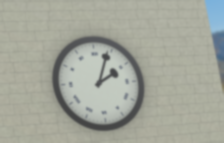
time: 2:04
